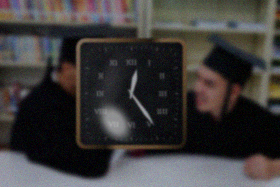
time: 12:24
